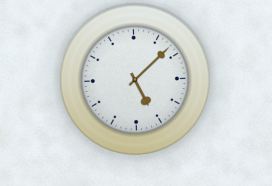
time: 5:08
